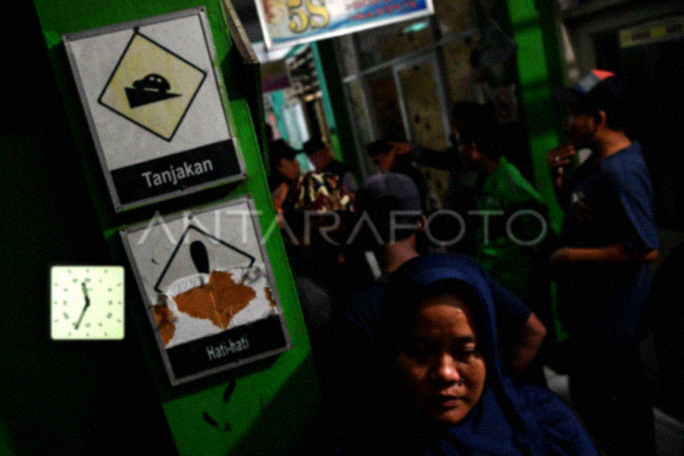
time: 11:34
